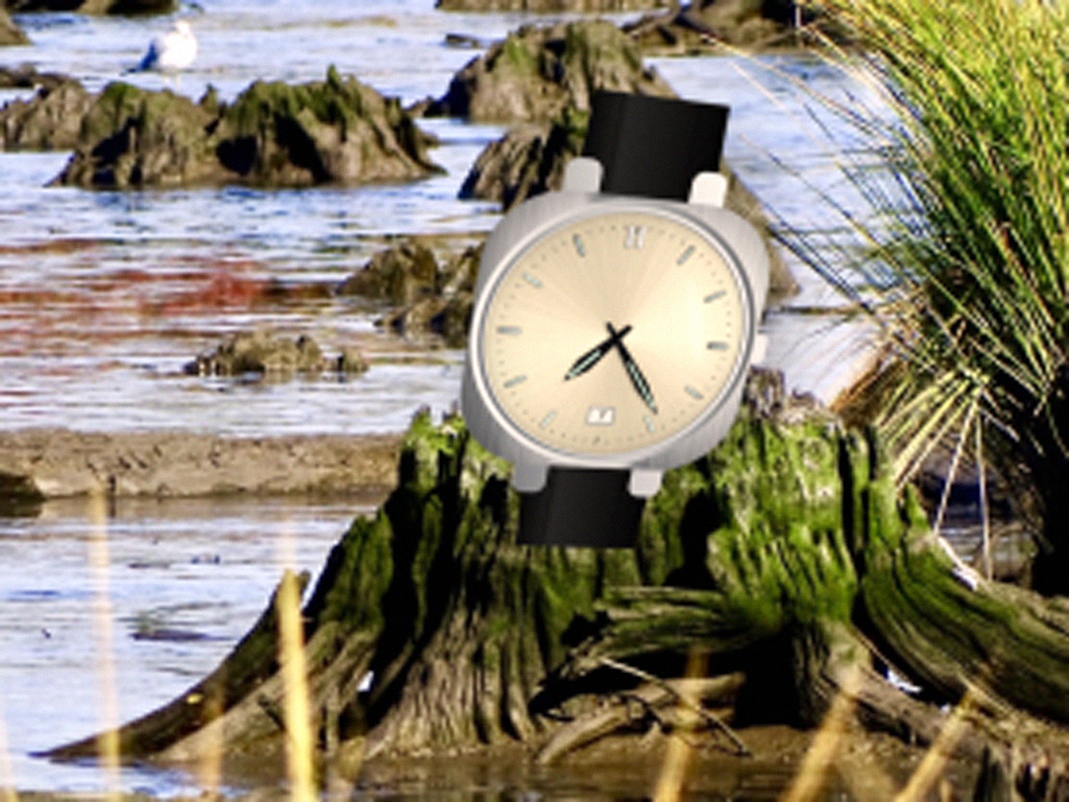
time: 7:24
